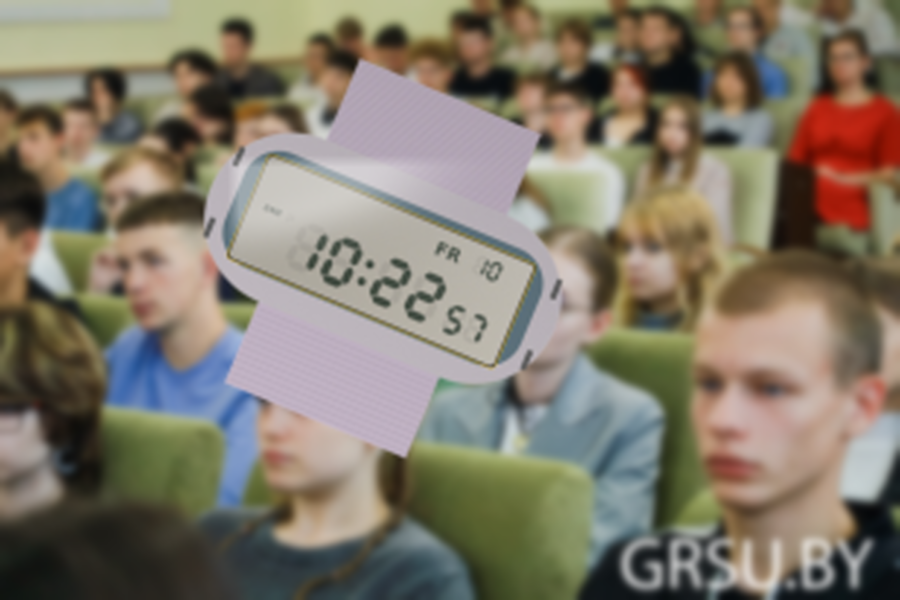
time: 10:22:57
